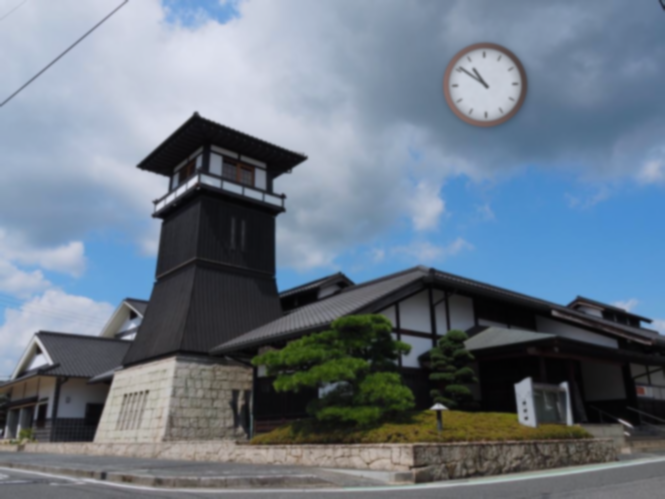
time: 10:51
